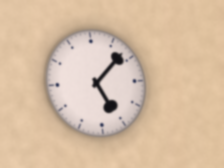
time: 5:08
